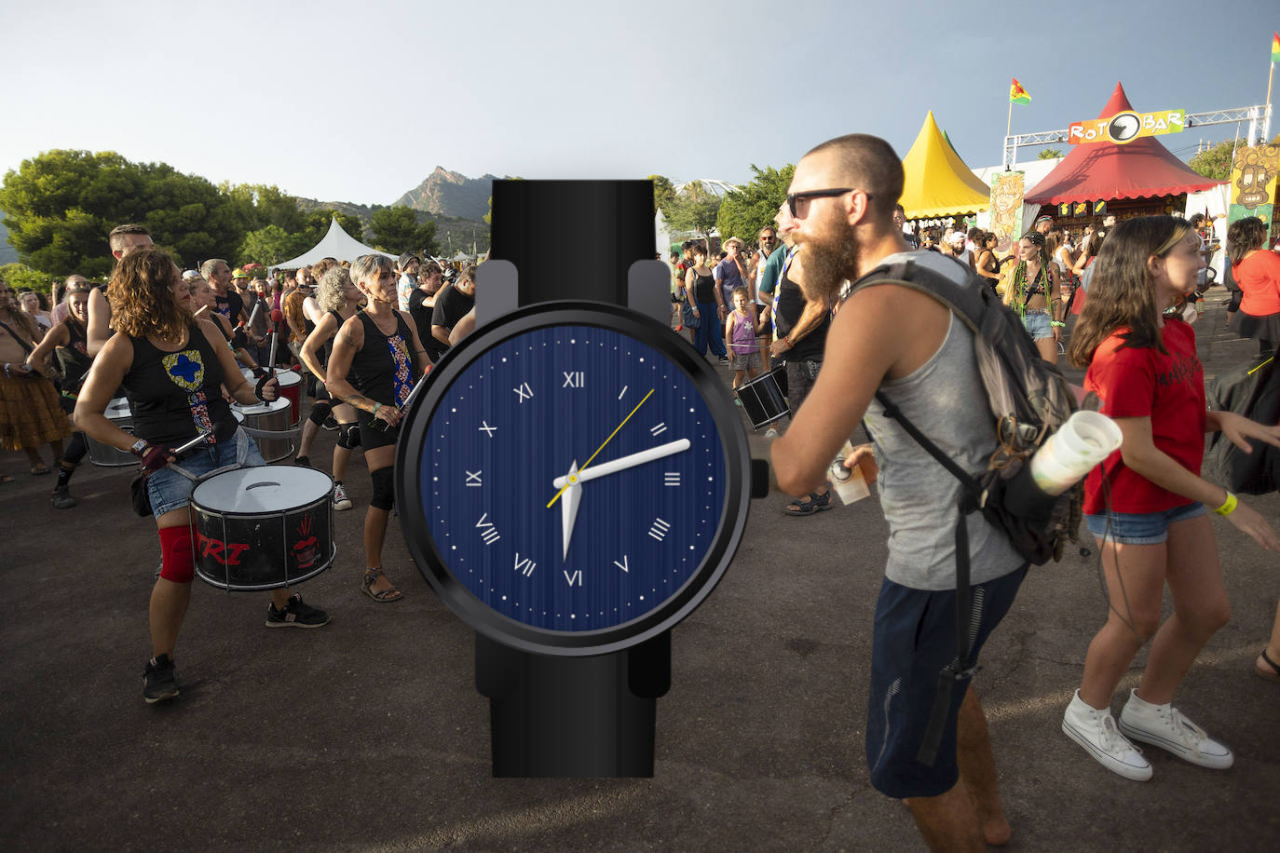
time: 6:12:07
